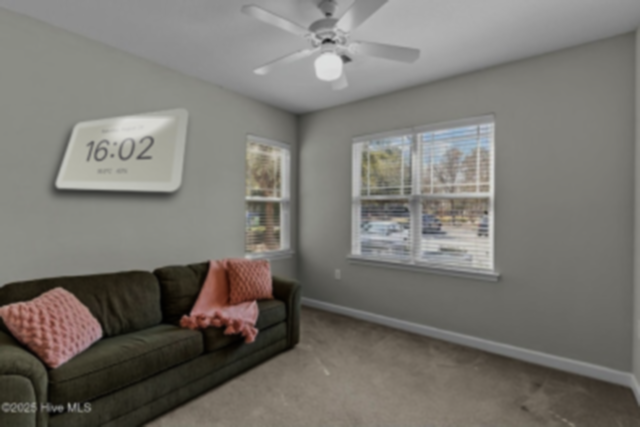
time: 16:02
